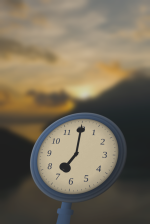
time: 7:00
